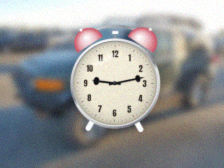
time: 9:13
